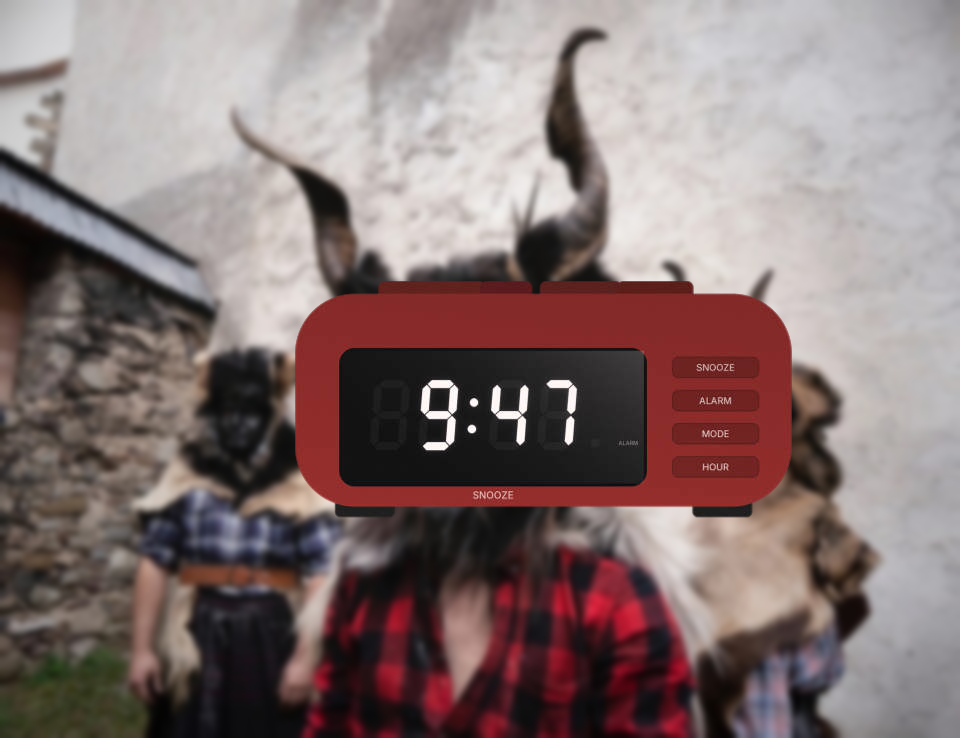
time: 9:47
